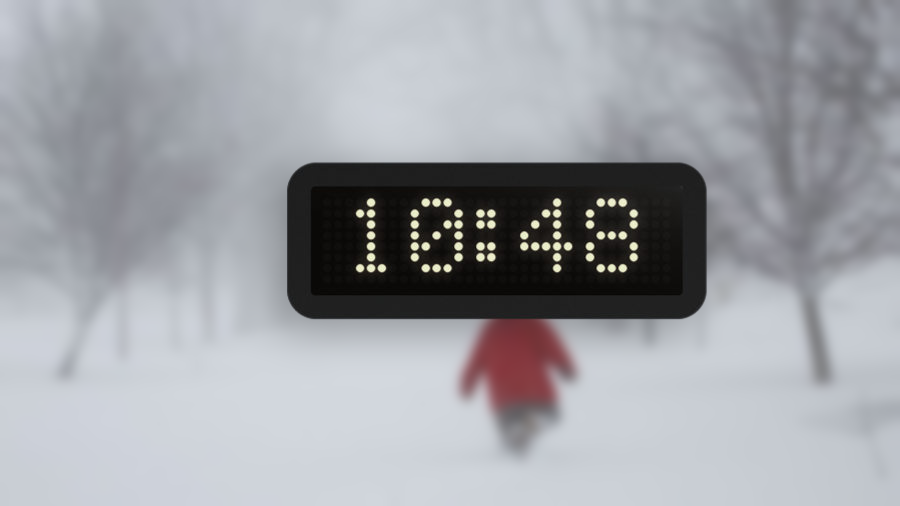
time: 10:48
